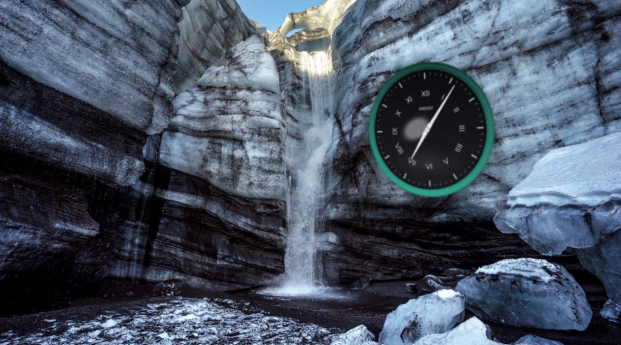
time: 7:06
